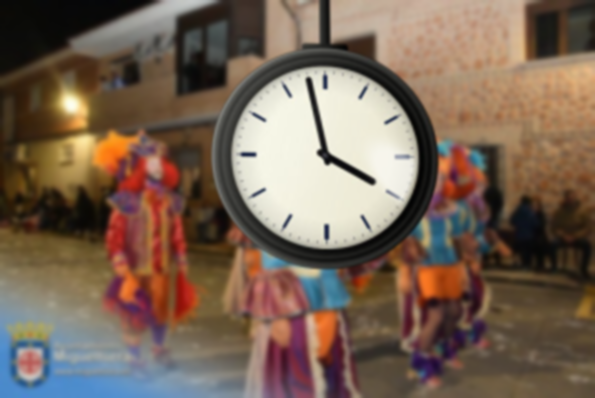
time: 3:58
